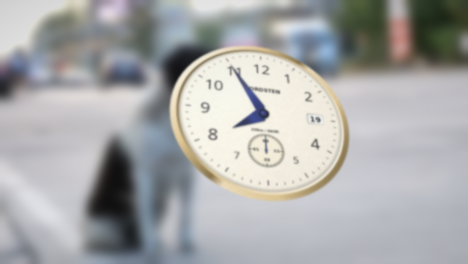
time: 7:55
